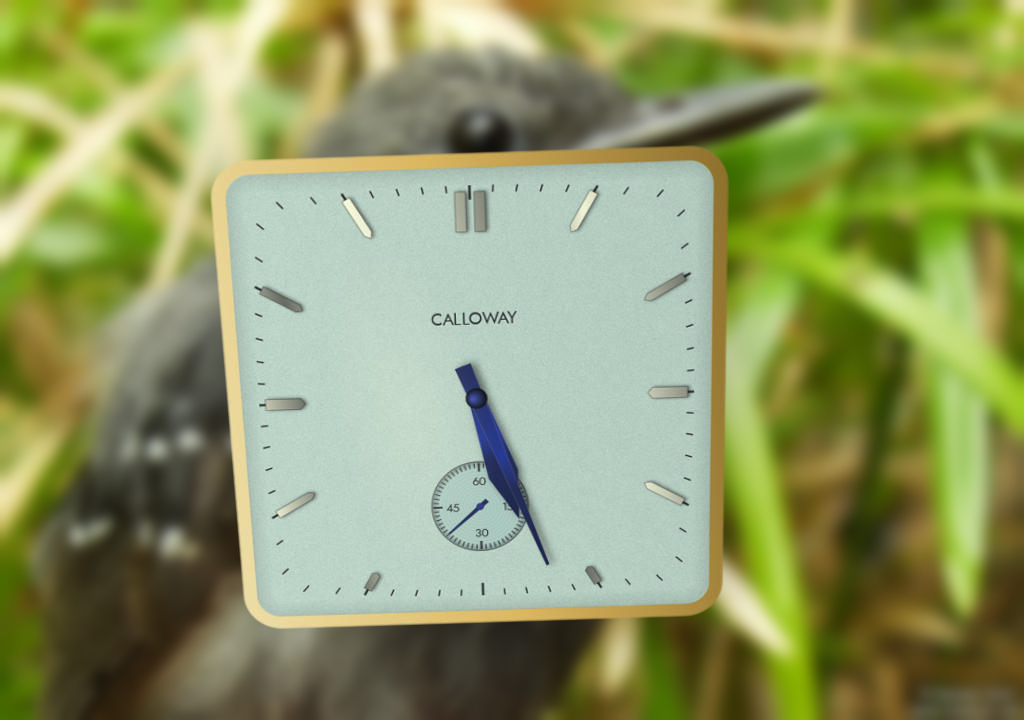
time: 5:26:38
